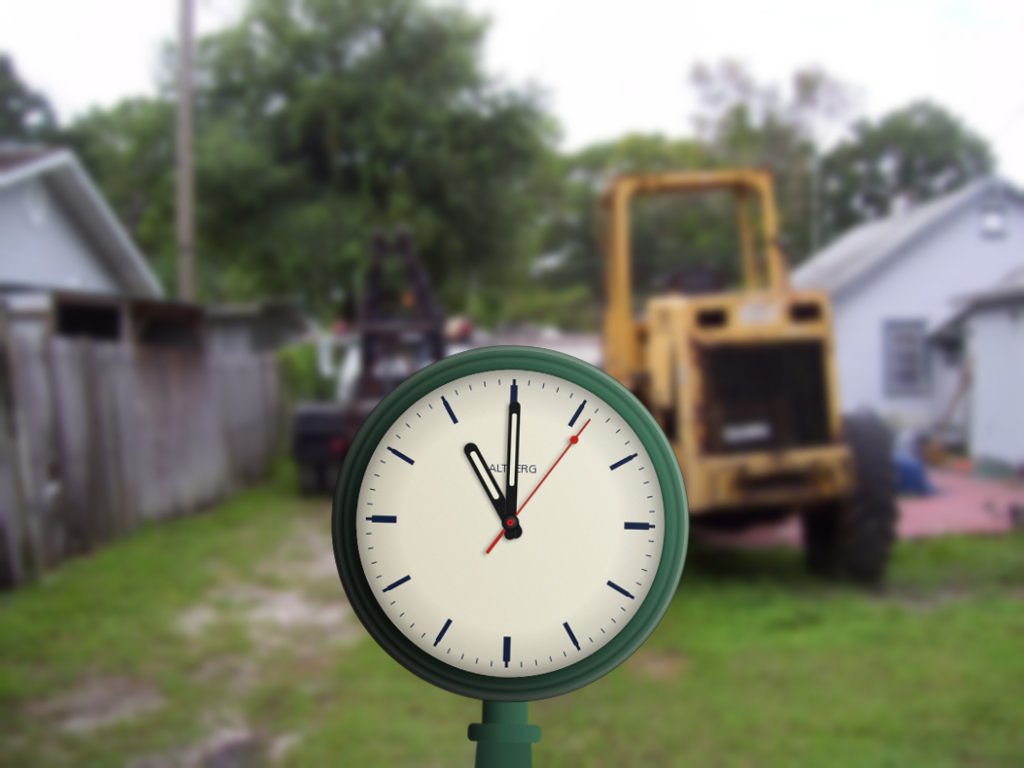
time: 11:00:06
